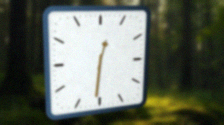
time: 12:31
